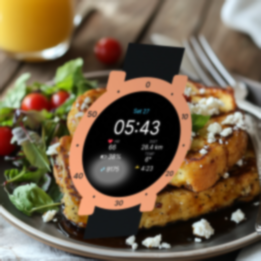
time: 5:43
